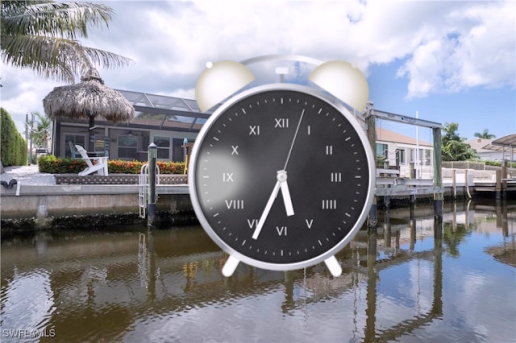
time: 5:34:03
